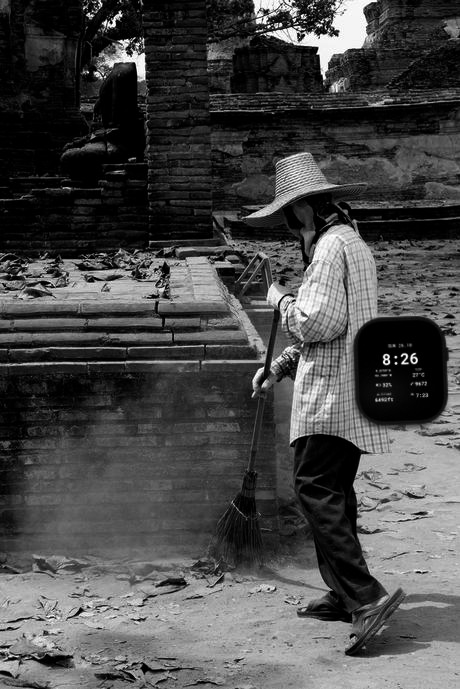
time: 8:26
